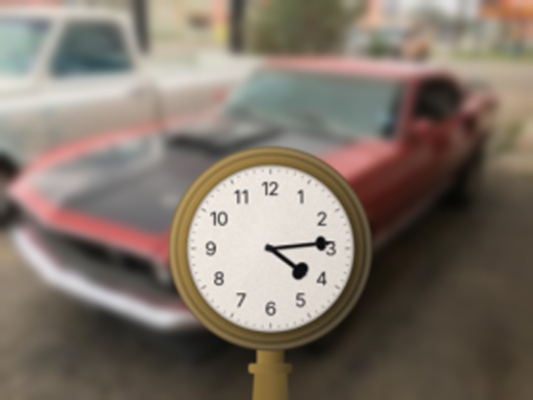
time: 4:14
